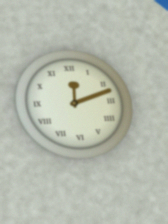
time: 12:12
